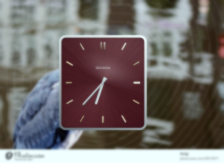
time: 6:37
